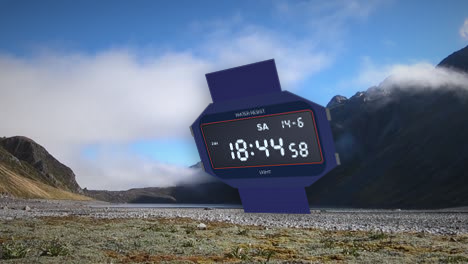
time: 18:44:58
